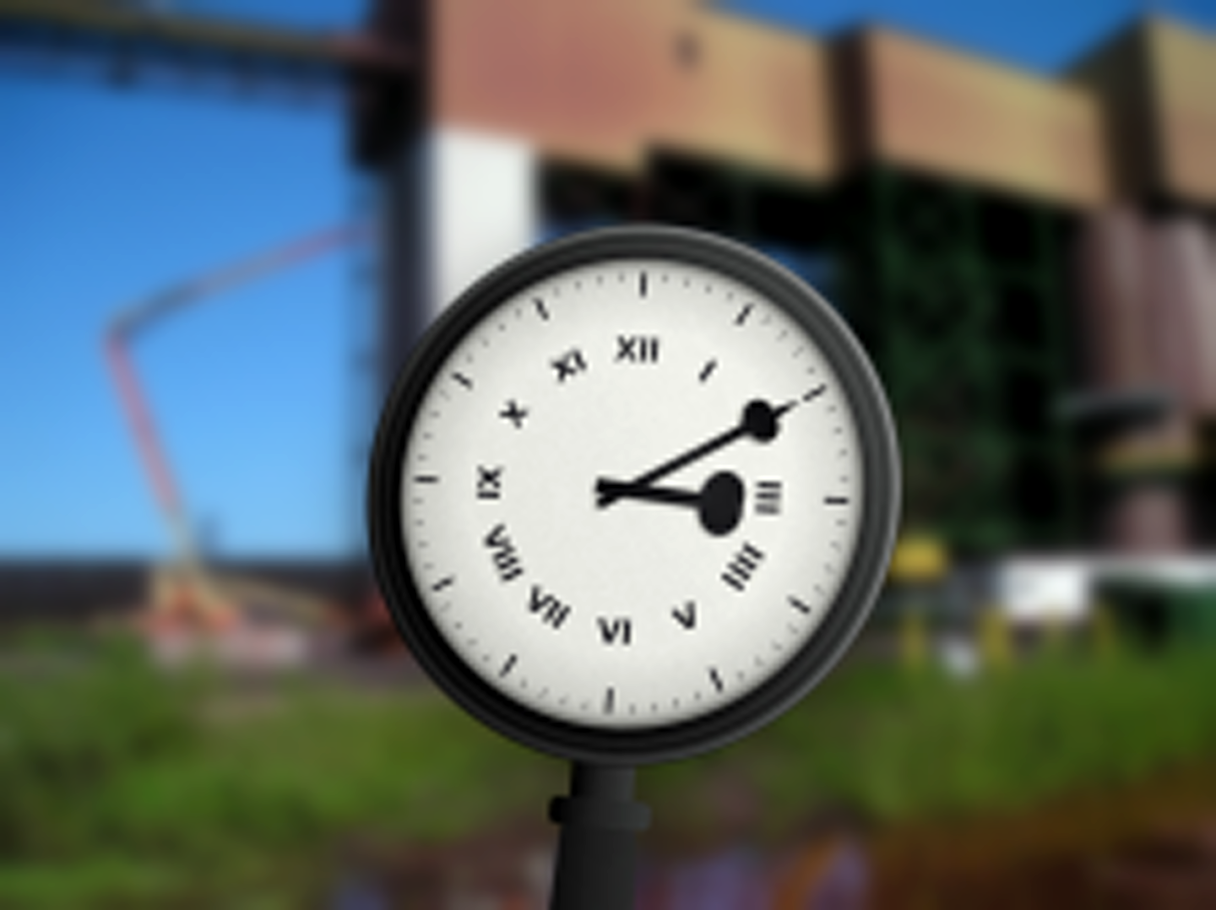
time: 3:10
